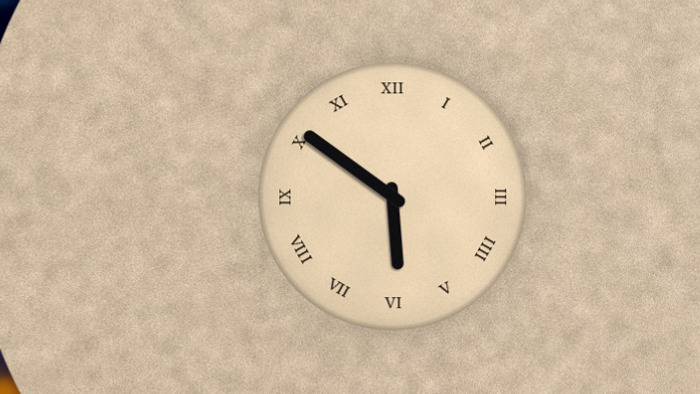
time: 5:51
